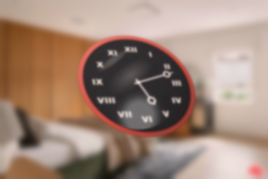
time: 5:12
